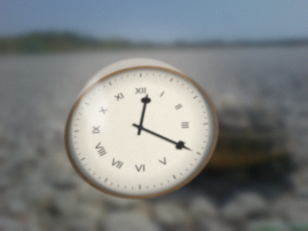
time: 12:20
